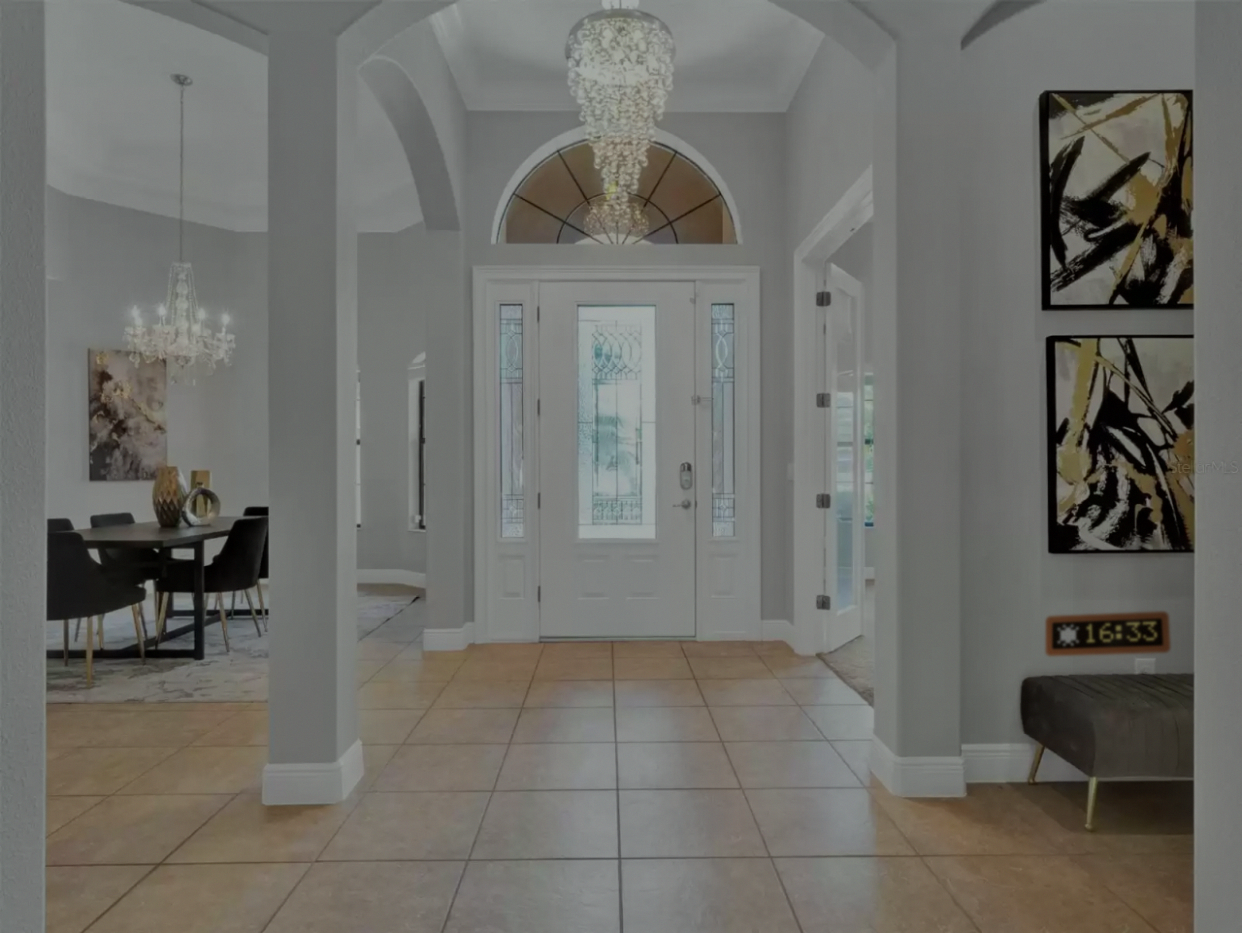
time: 16:33
